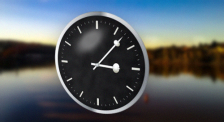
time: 3:07
